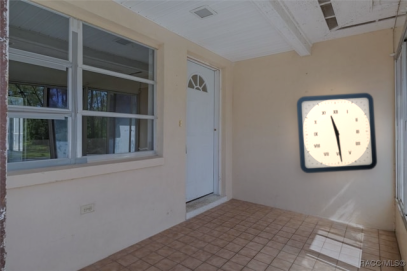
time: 11:29
